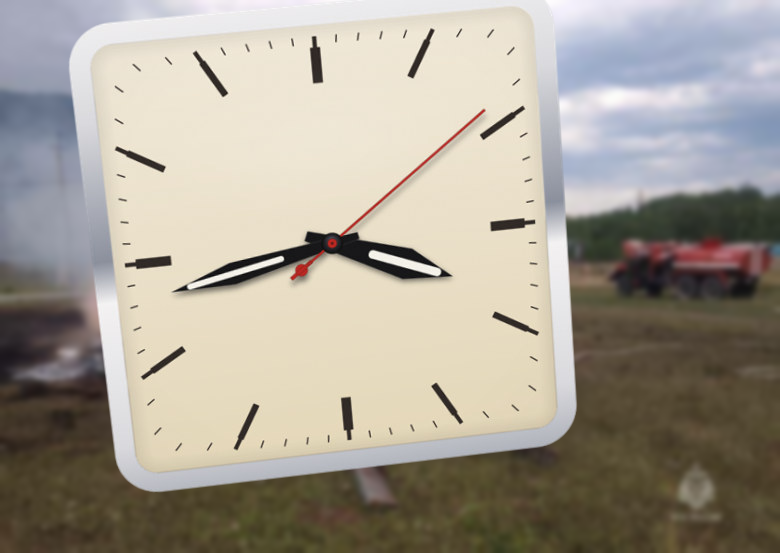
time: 3:43:09
